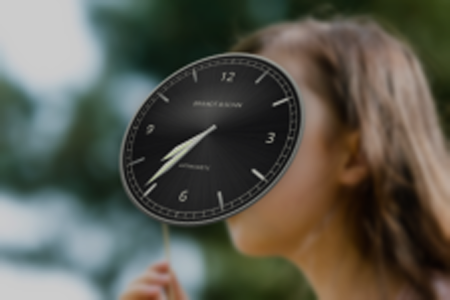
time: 7:36
